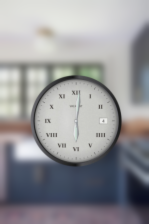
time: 6:01
